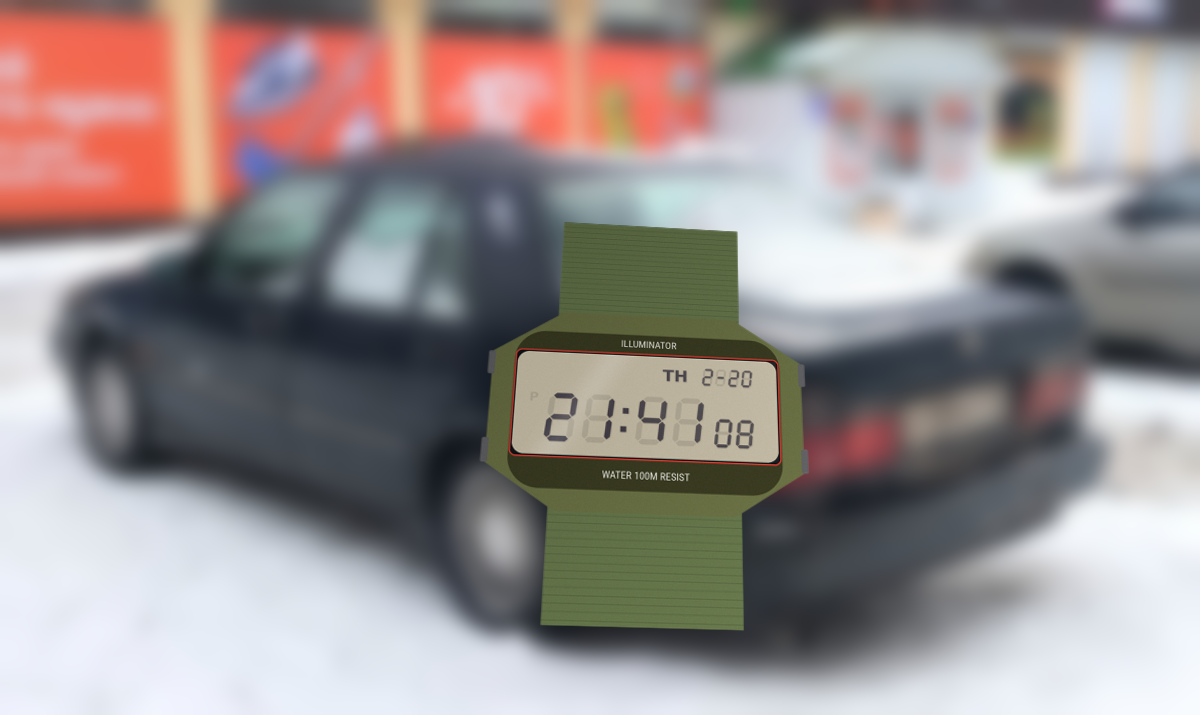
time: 21:41:08
